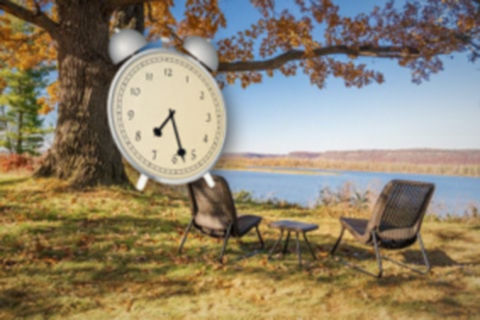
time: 7:28
